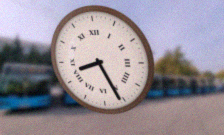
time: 8:26
